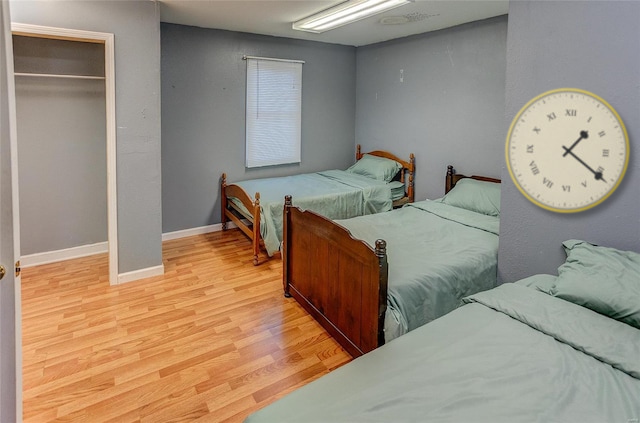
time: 1:21
